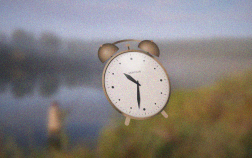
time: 10:32
